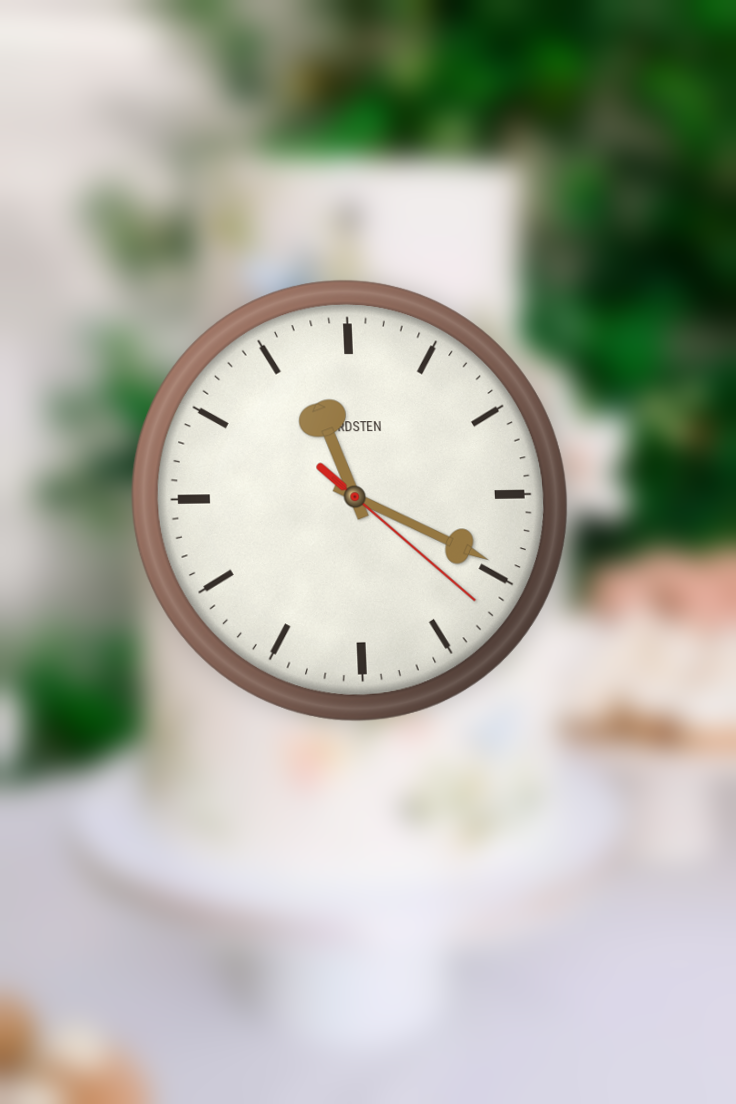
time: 11:19:22
